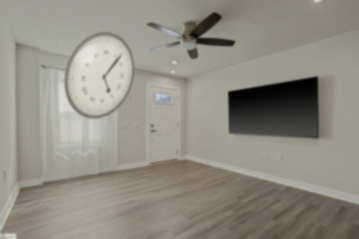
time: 5:07
